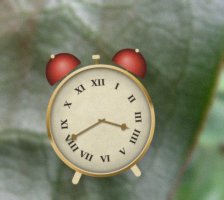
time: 3:41
